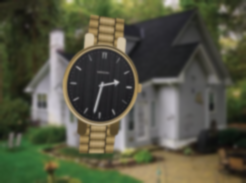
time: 2:32
